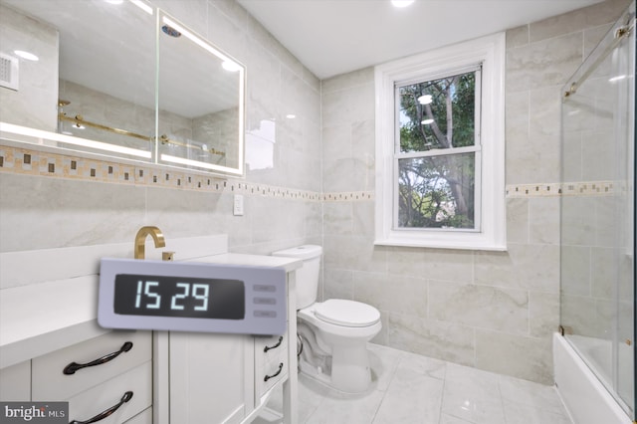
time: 15:29
